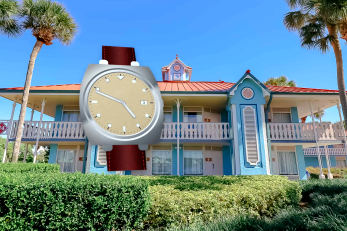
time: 4:49
